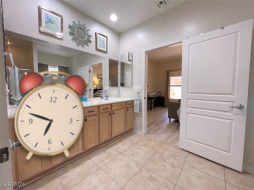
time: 6:48
